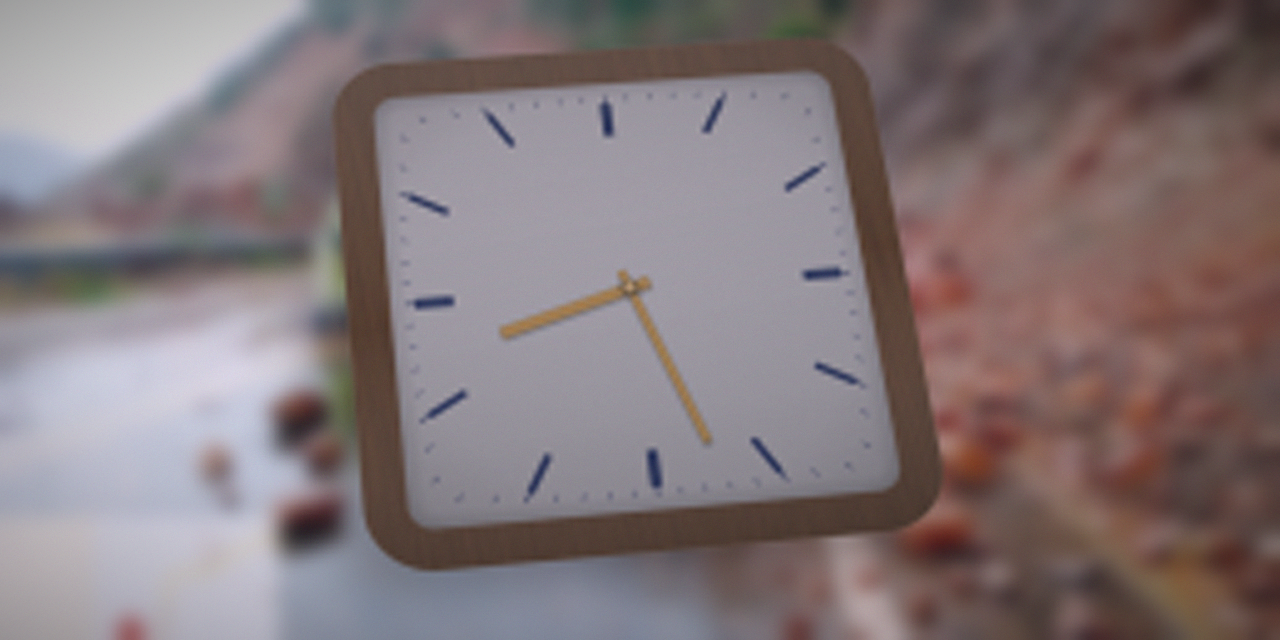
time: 8:27
